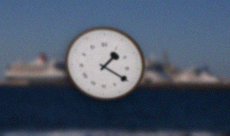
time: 1:20
